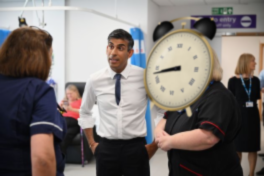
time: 8:43
